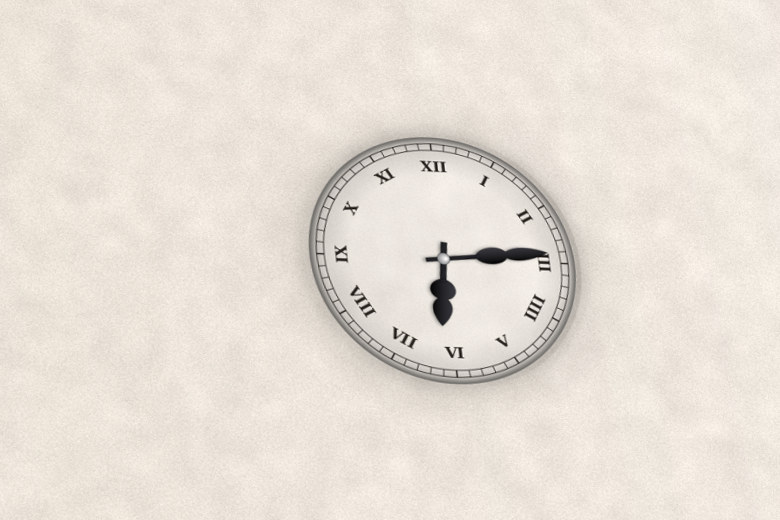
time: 6:14
